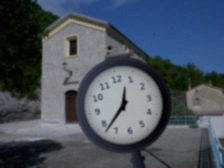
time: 12:38
